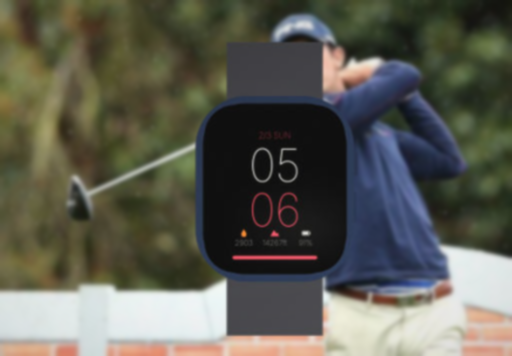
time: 5:06
